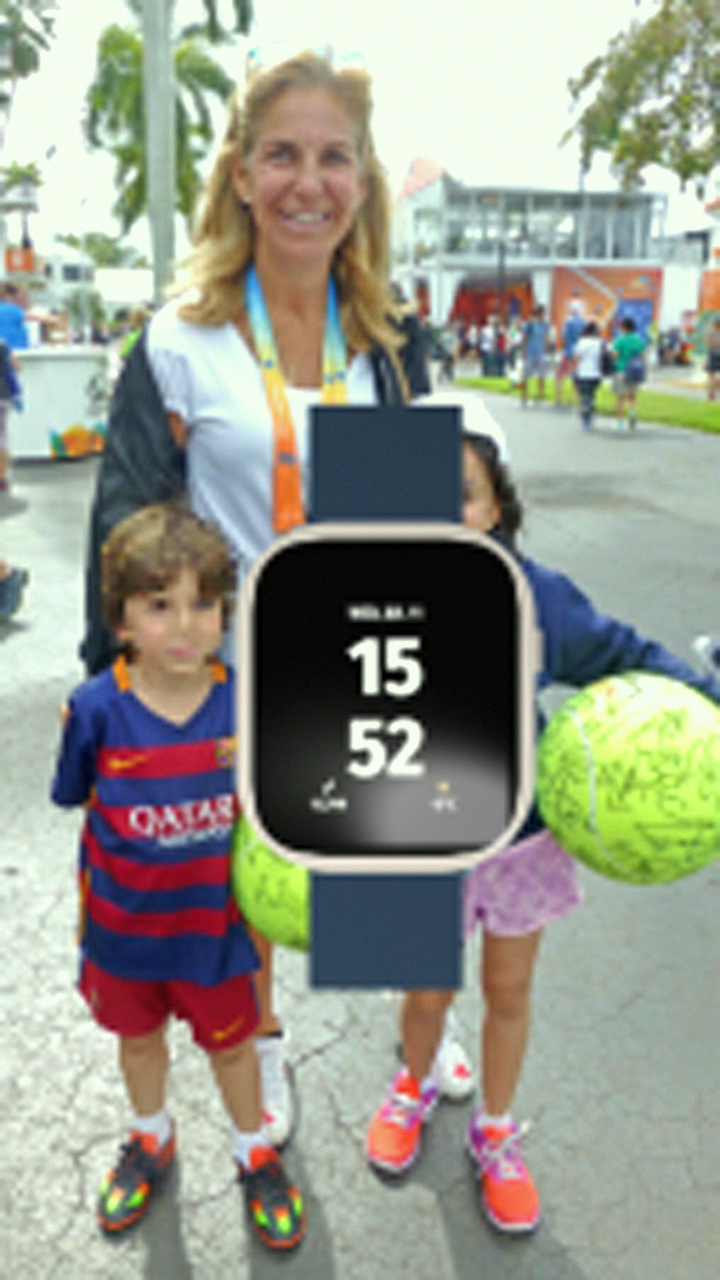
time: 15:52
